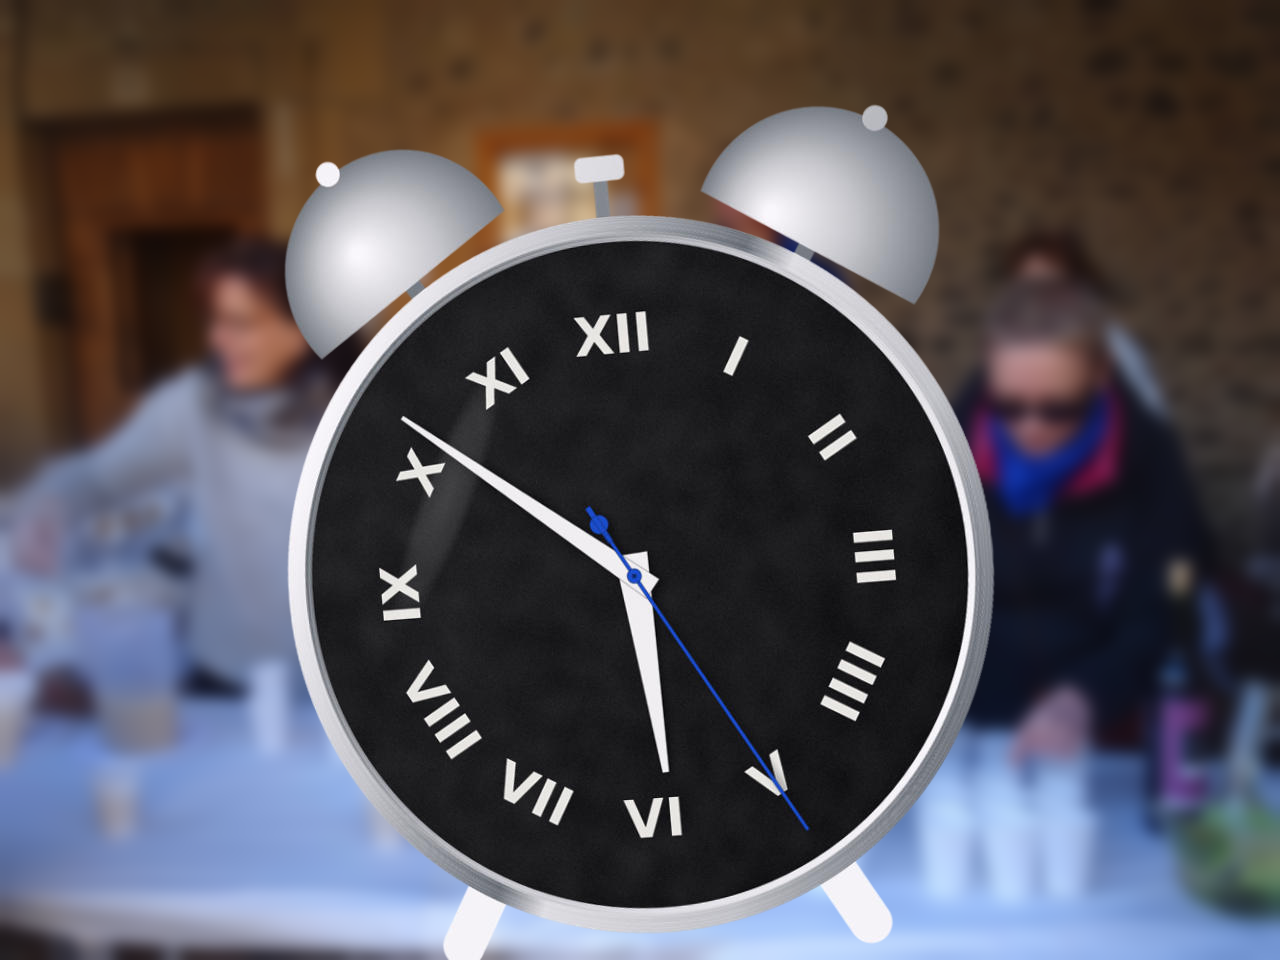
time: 5:51:25
